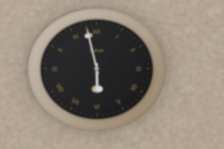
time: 5:58
